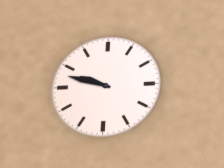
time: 9:48
